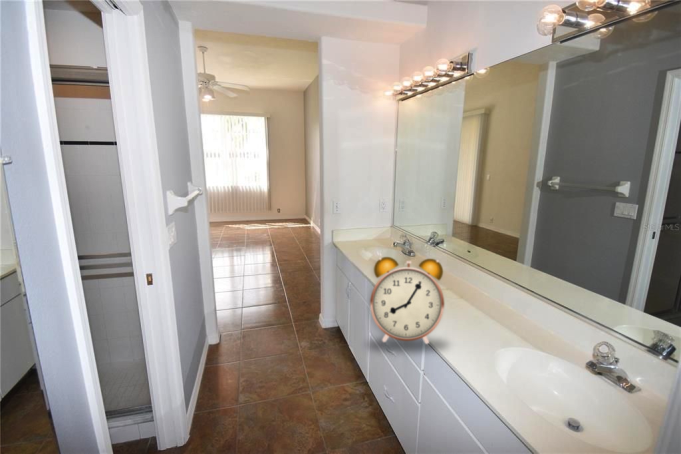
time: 8:05
